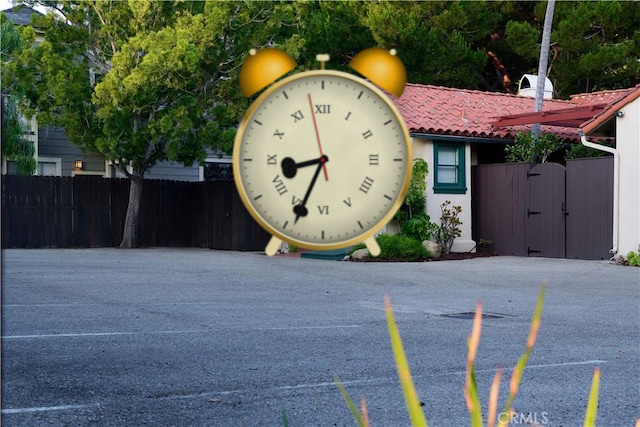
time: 8:33:58
